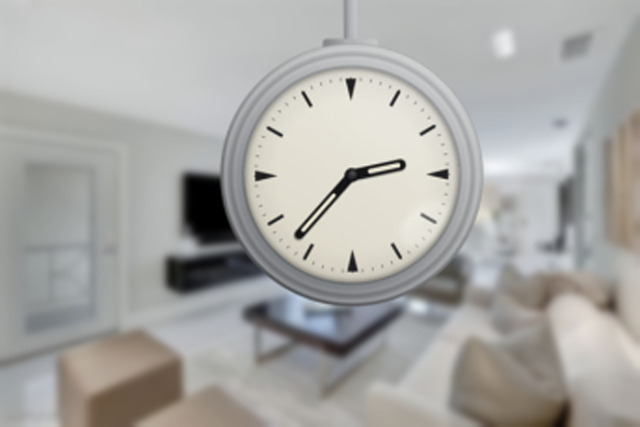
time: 2:37
